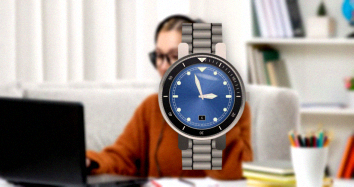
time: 2:57
